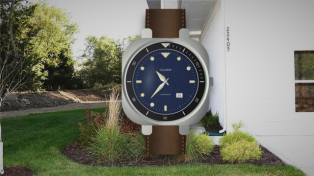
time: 10:37
